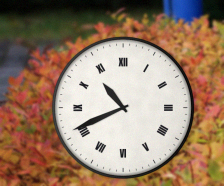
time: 10:41
